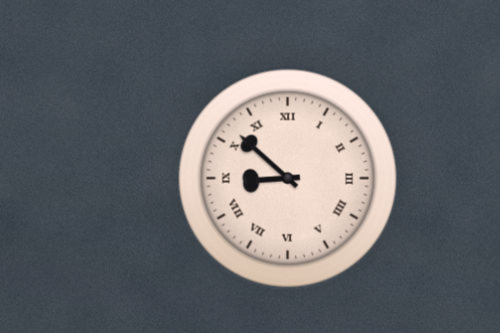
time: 8:52
